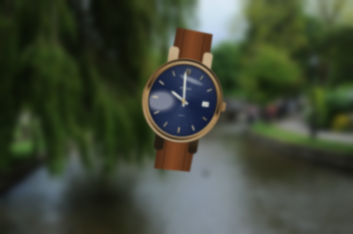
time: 9:59
